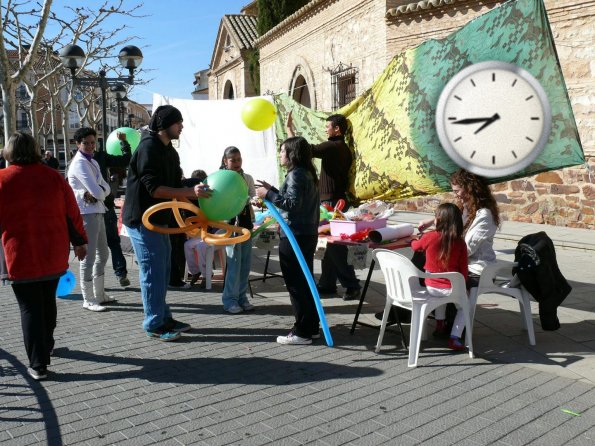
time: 7:44
